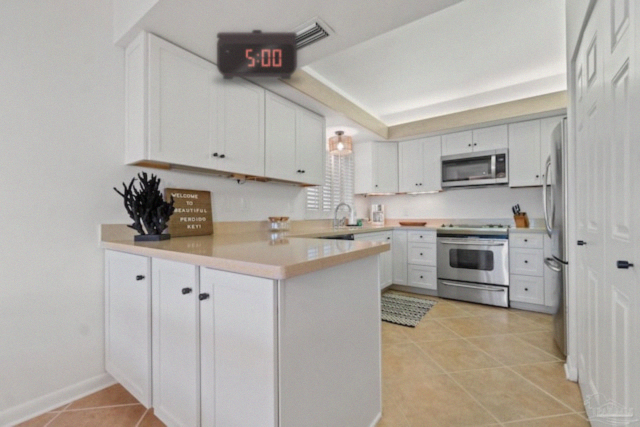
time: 5:00
